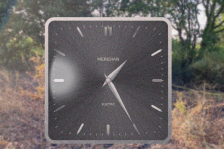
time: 1:25
